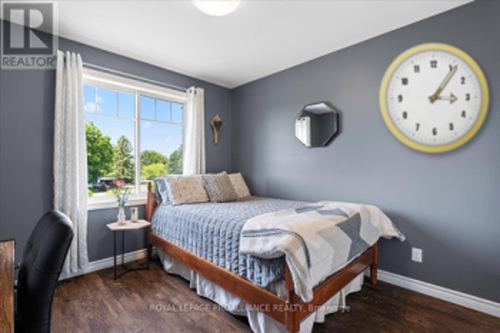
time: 3:06
